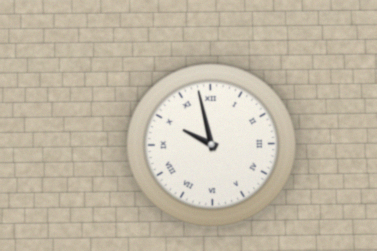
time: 9:58
